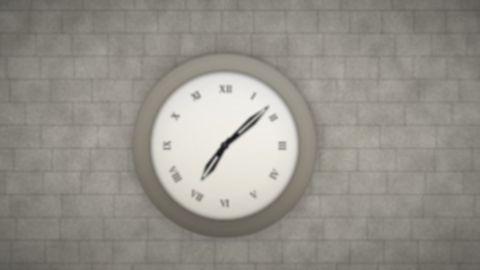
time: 7:08
